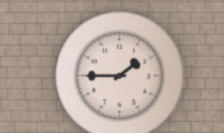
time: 1:45
